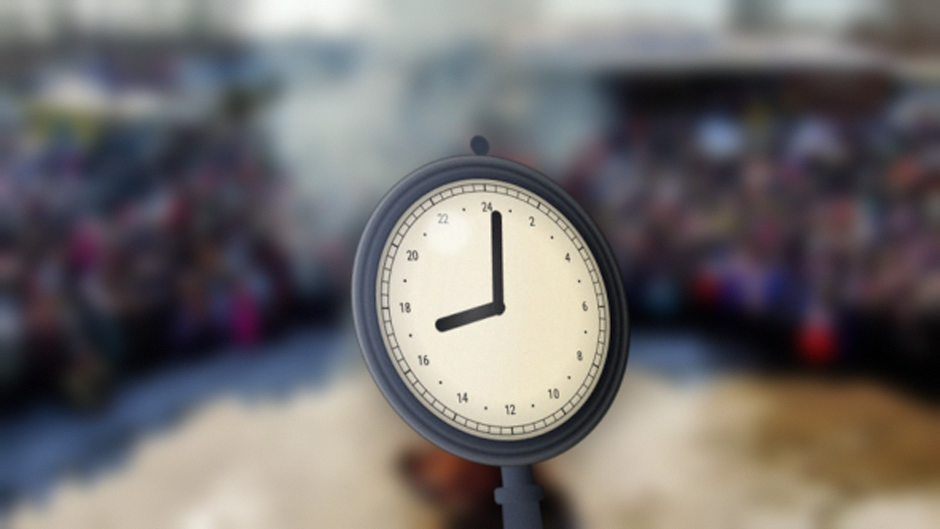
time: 17:01
